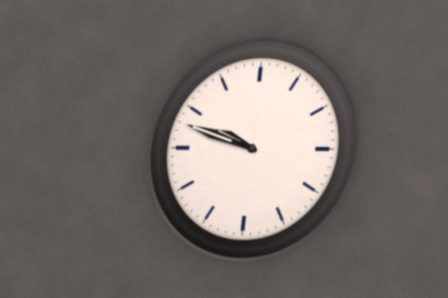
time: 9:48
